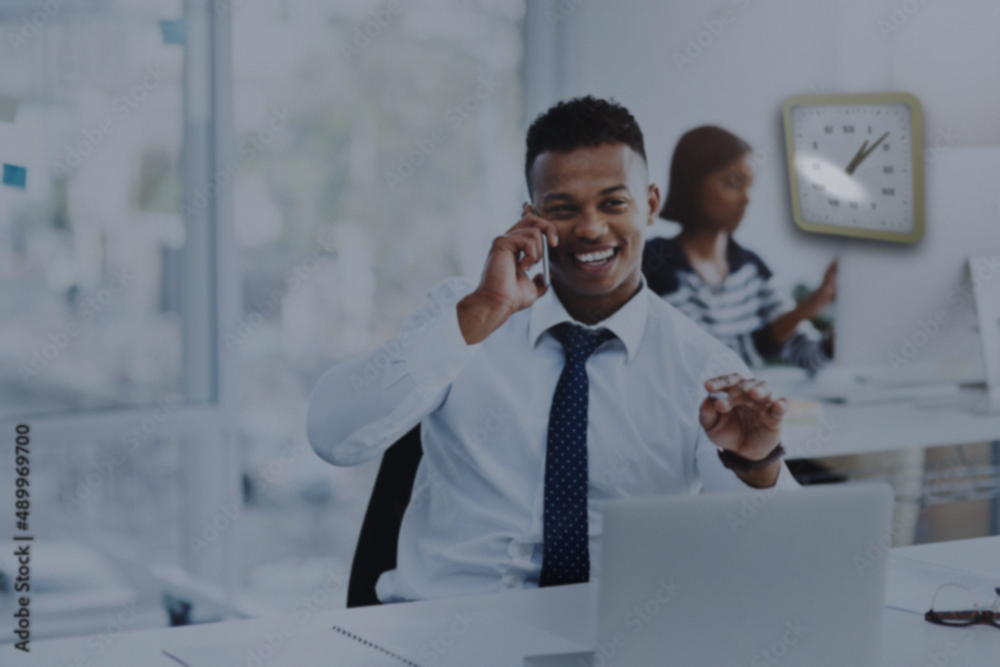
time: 1:08
